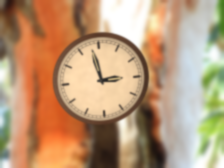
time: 2:58
